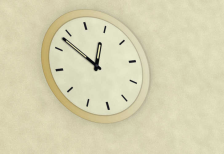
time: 12:53
